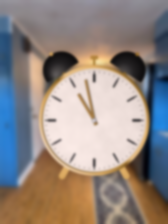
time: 10:58
